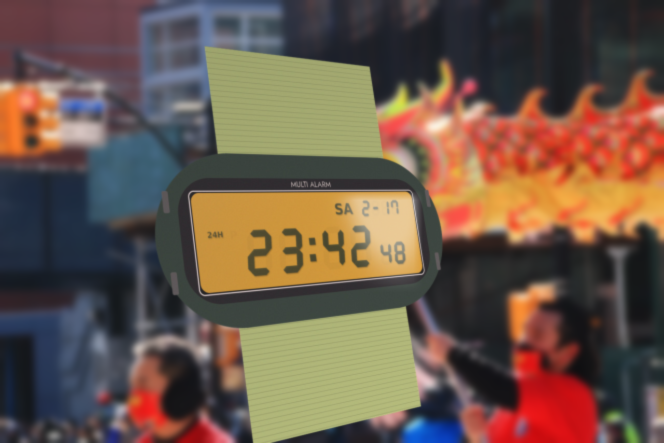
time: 23:42:48
